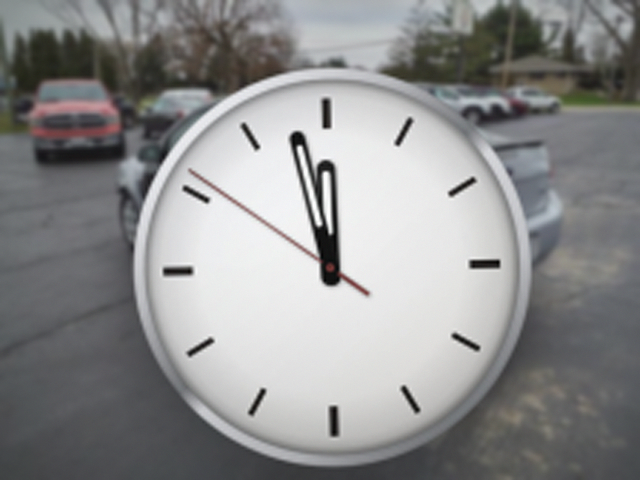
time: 11:57:51
